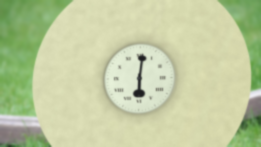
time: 6:01
